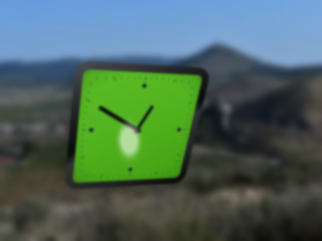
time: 12:50
